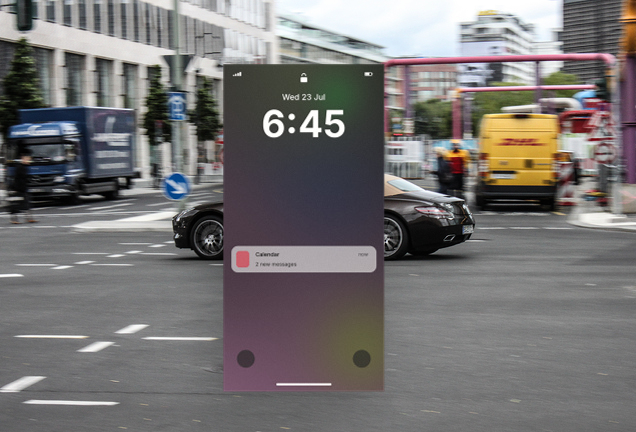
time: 6:45
